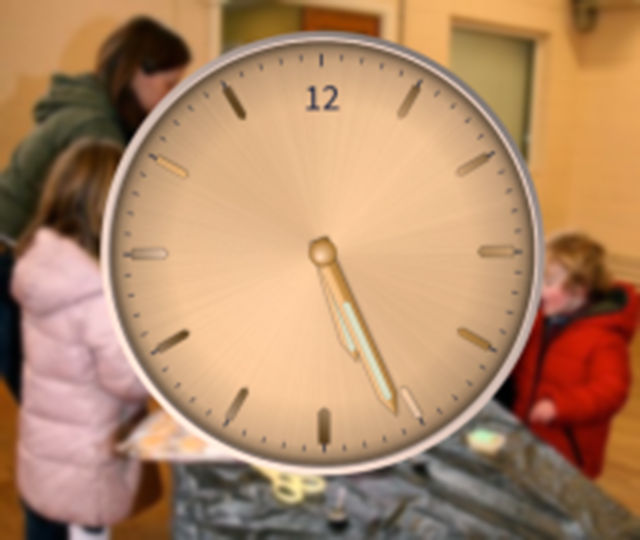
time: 5:26
